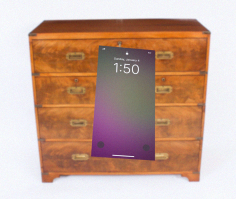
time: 1:50
